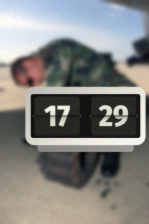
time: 17:29
